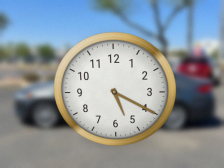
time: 5:20
